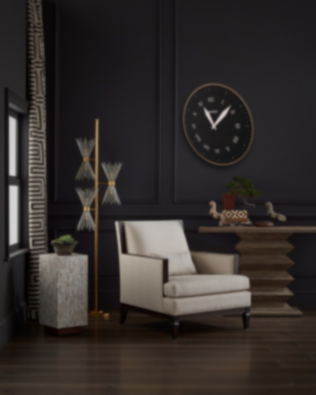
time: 11:08
